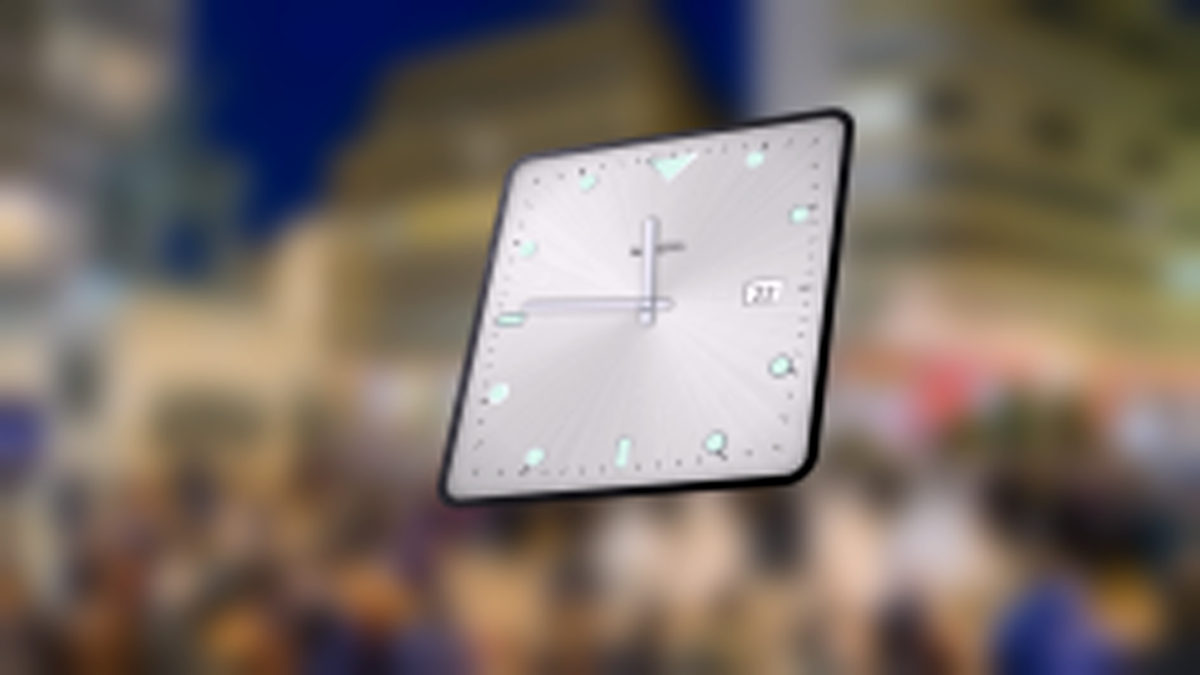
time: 11:46
